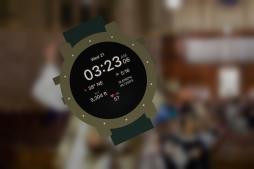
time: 3:23
